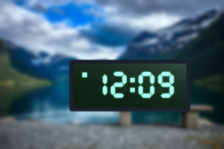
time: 12:09
